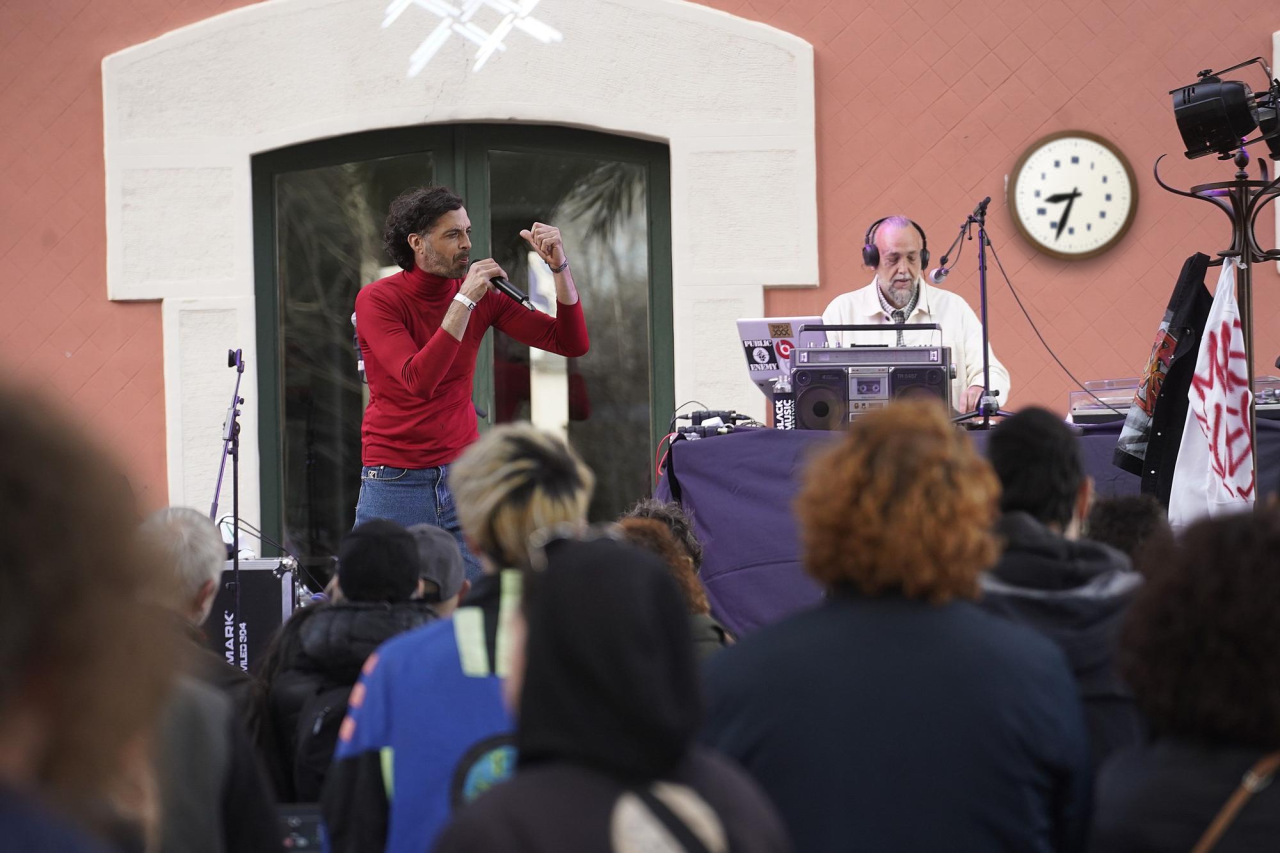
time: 8:33
